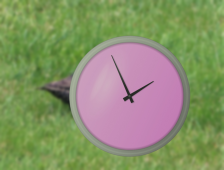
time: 1:56
